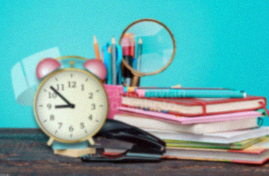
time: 8:52
